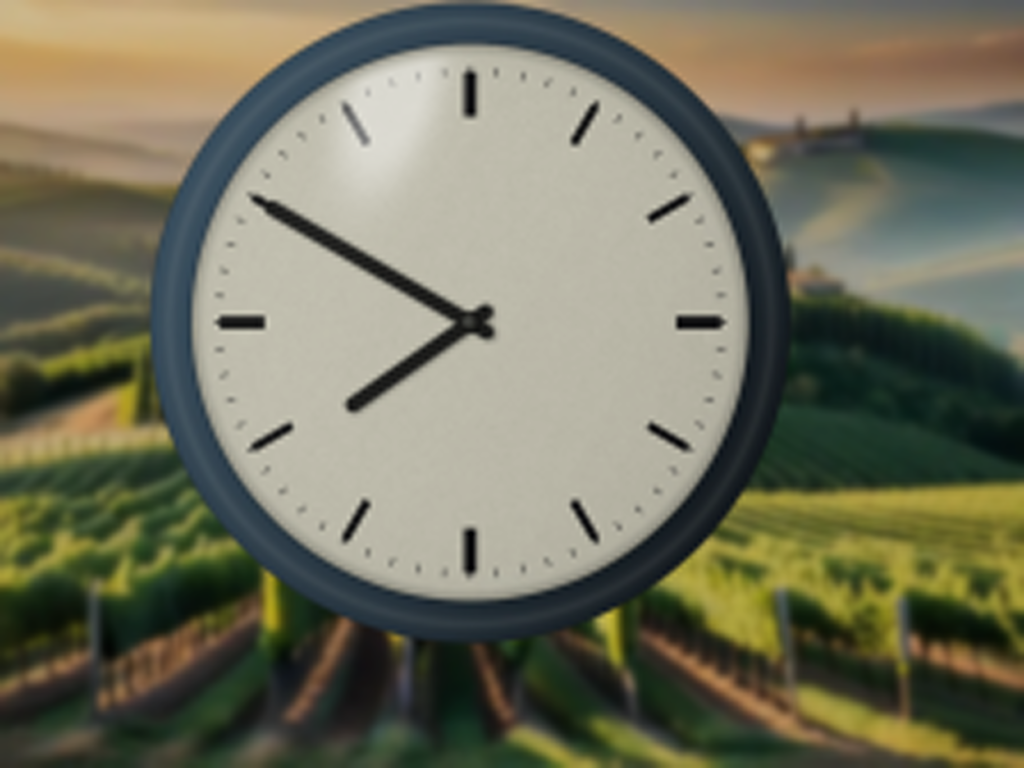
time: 7:50
